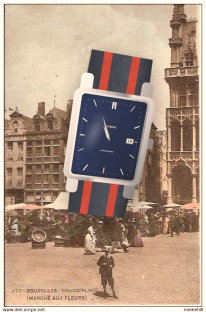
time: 10:56
